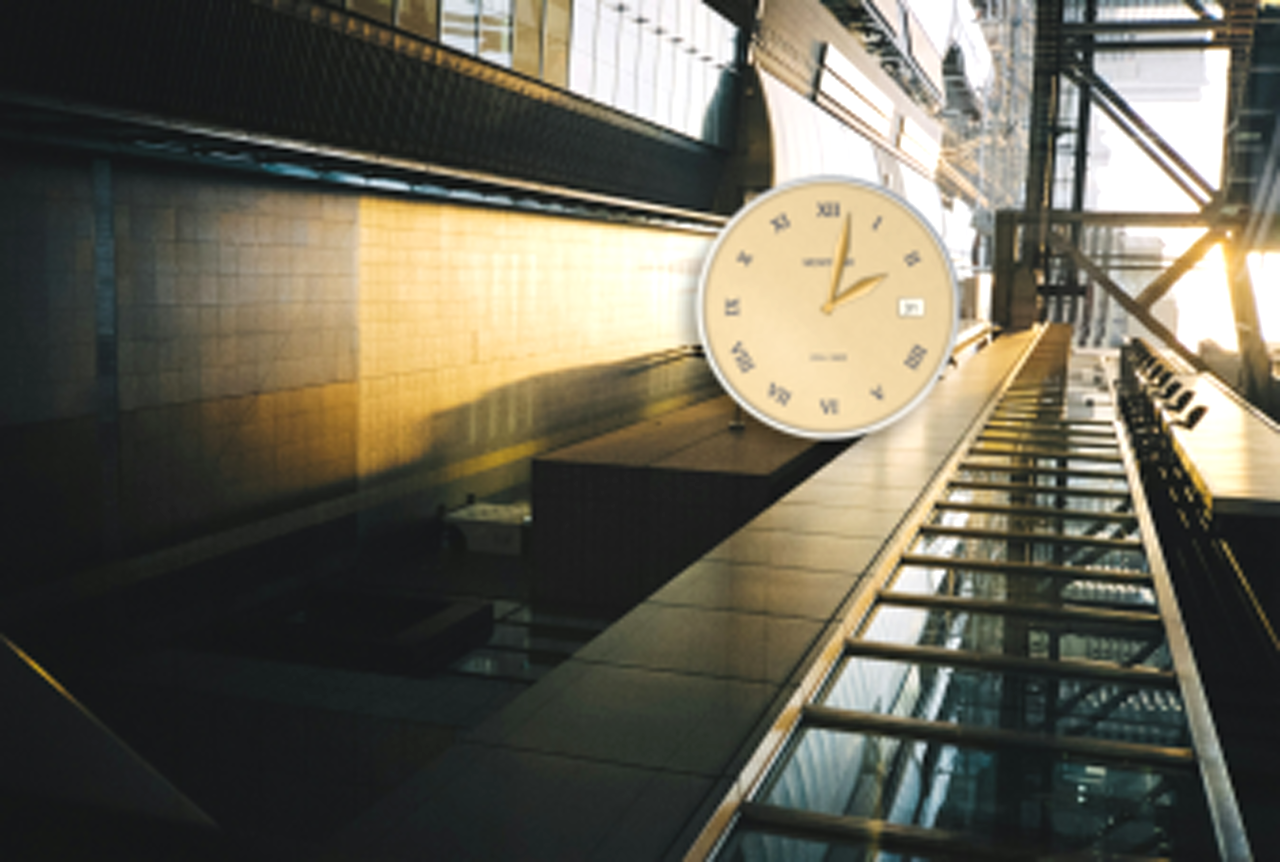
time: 2:02
